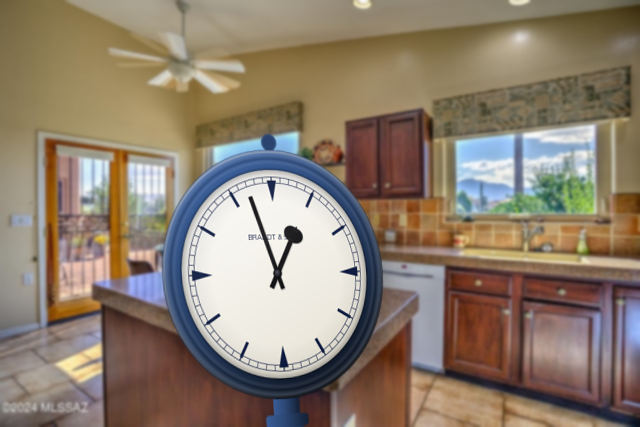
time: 12:57
